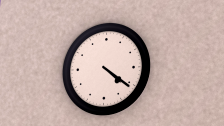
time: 4:21
